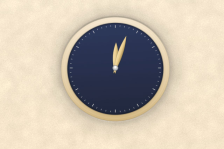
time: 12:03
